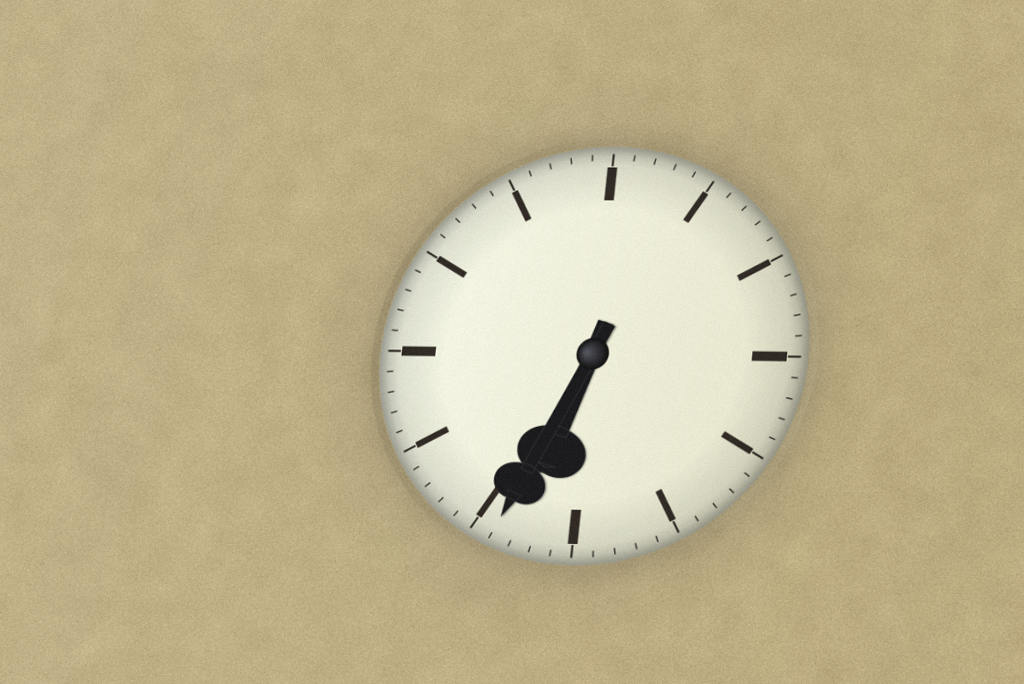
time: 6:34
